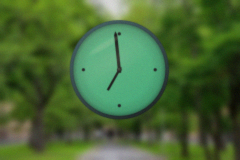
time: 6:59
